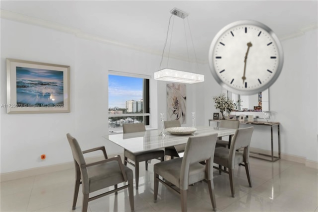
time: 12:31
